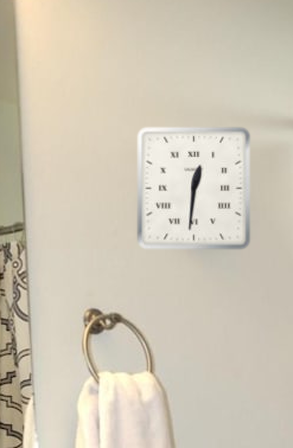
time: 12:31
